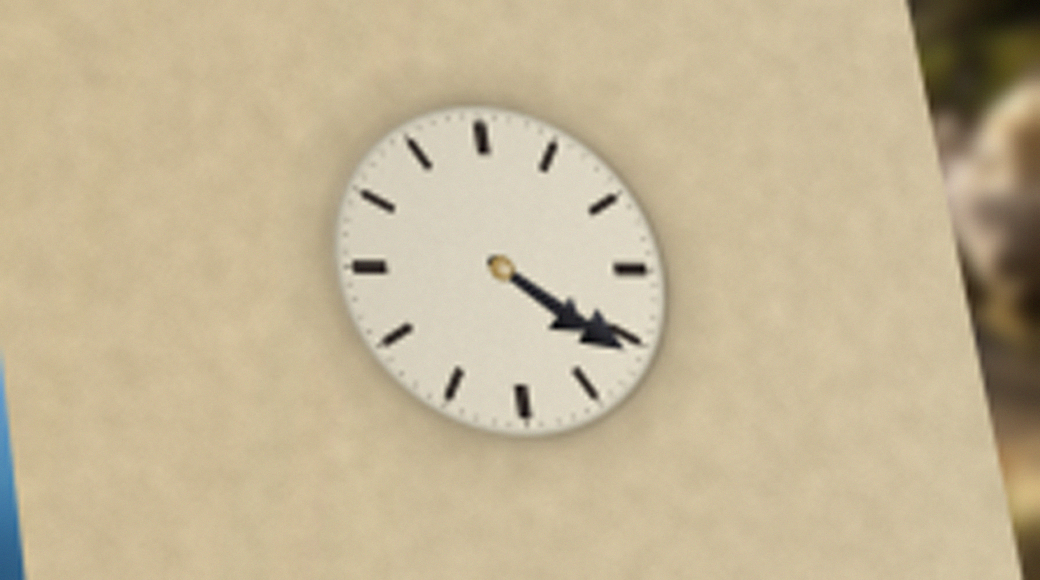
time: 4:21
